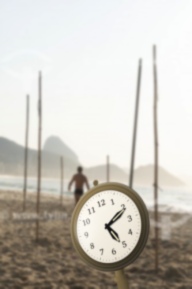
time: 5:11
